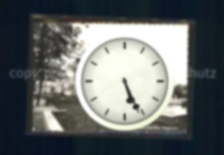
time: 5:26
